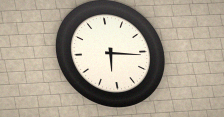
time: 6:16
